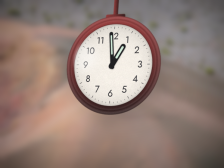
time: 12:59
